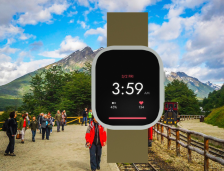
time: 3:59
